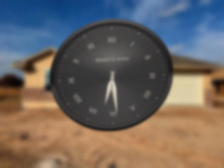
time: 6:29
